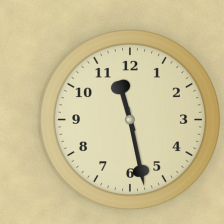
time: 11:28
